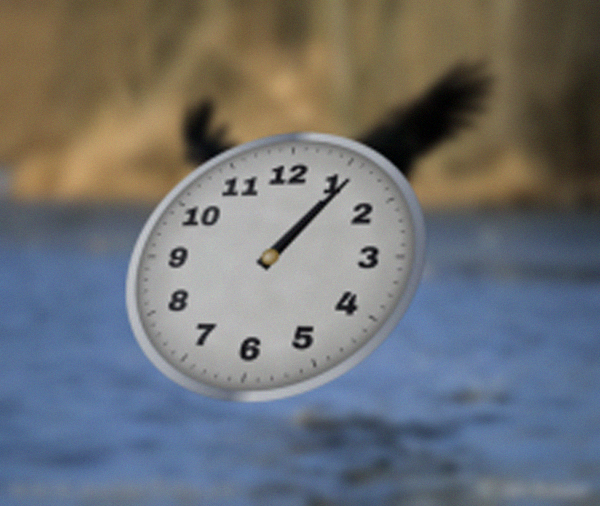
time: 1:06
